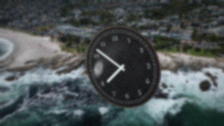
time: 7:52
